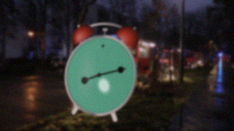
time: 8:12
